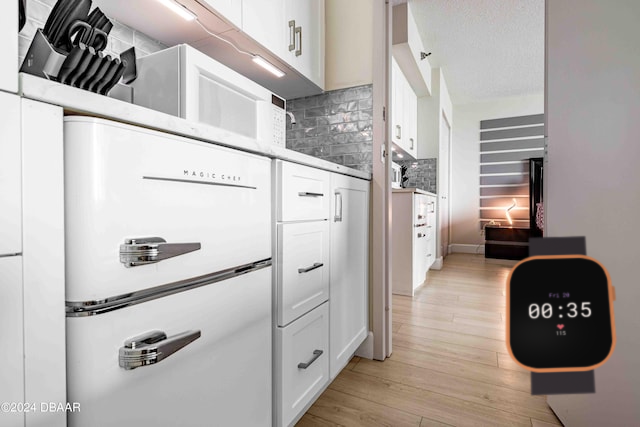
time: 0:35
